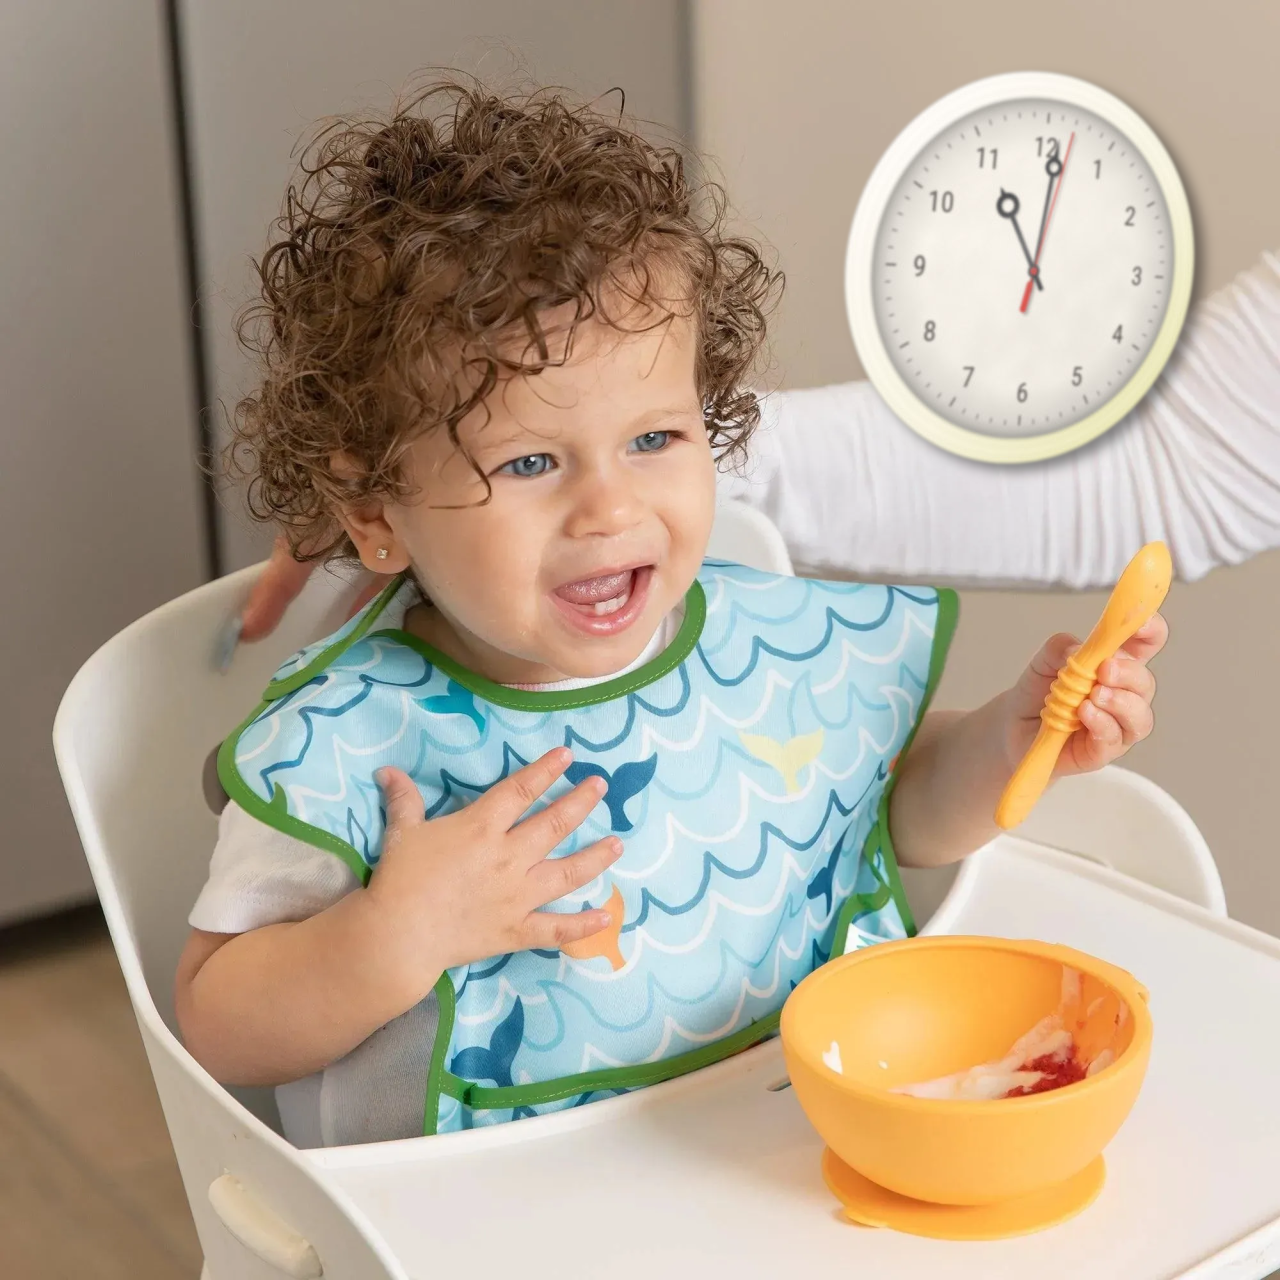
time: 11:01:02
